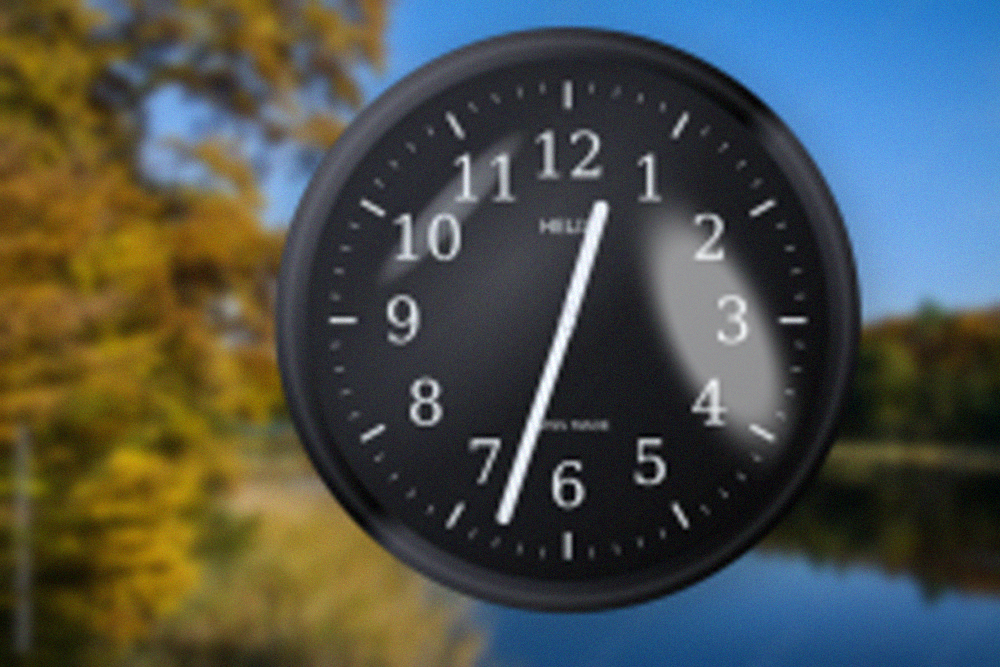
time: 12:33
